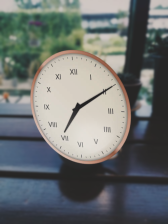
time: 7:10
